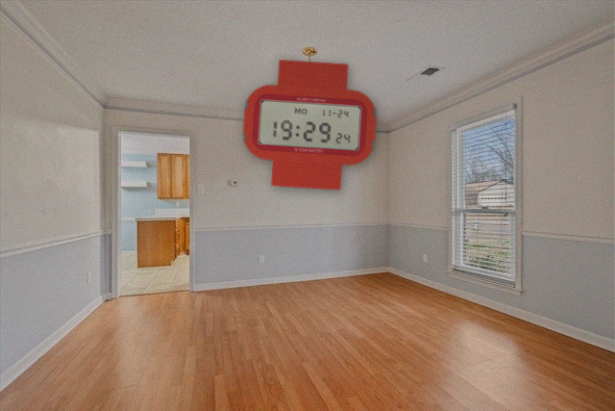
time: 19:29:24
